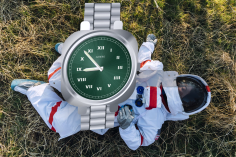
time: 8:53
